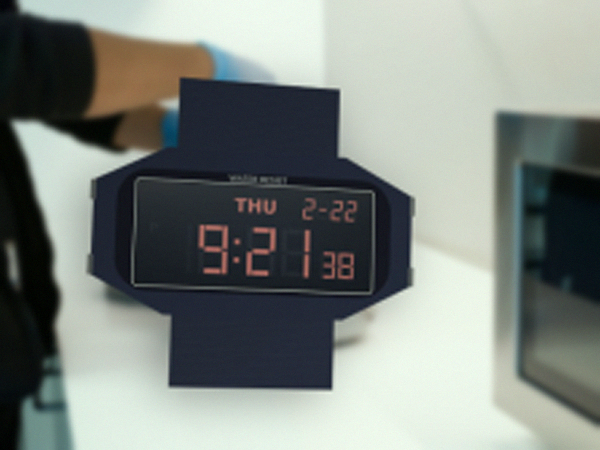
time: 9:21:38
